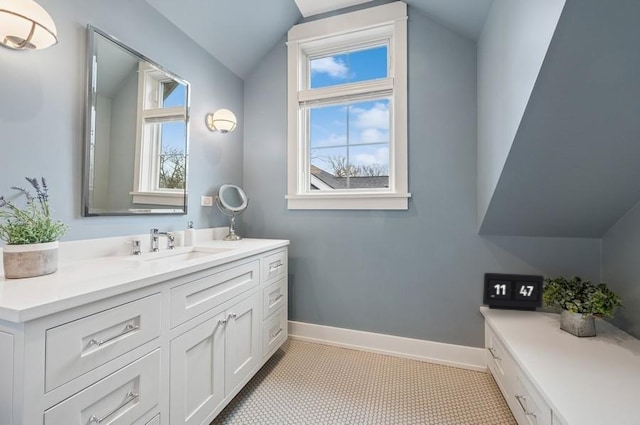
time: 11:47
